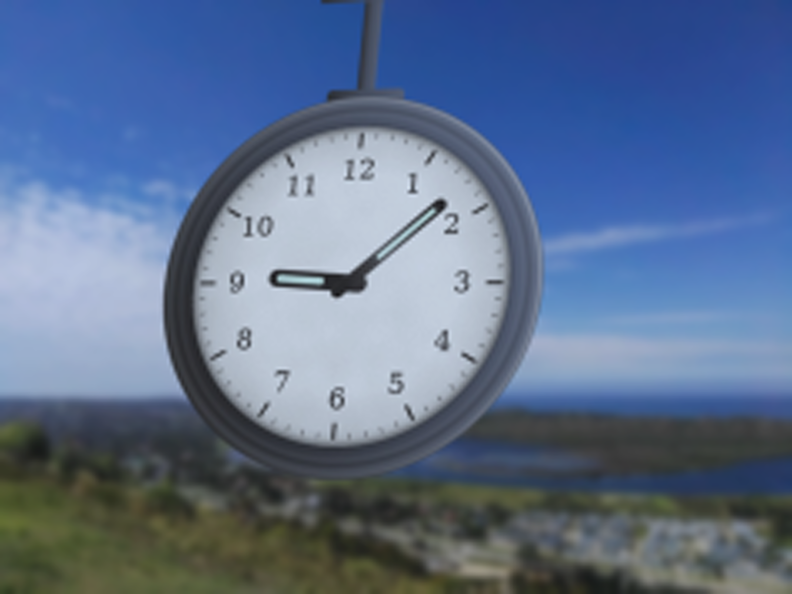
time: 9:08
